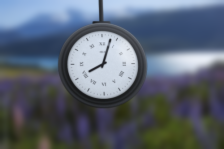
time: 8:03
